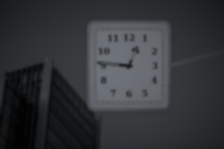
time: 12:46
